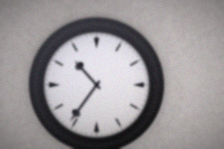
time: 10:36
